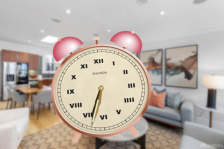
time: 6:33
